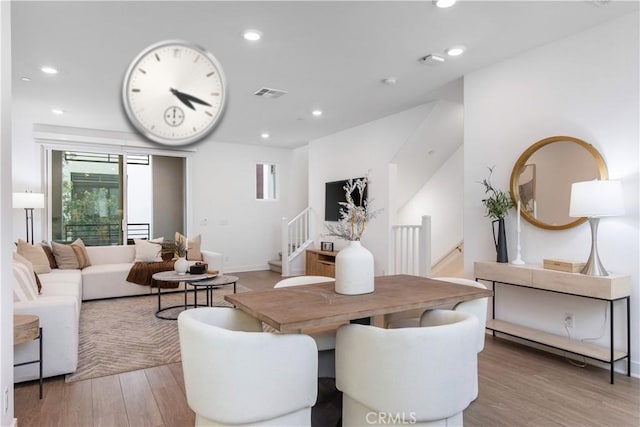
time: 4:18
